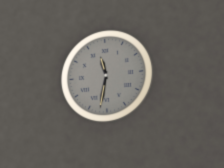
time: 11:32
